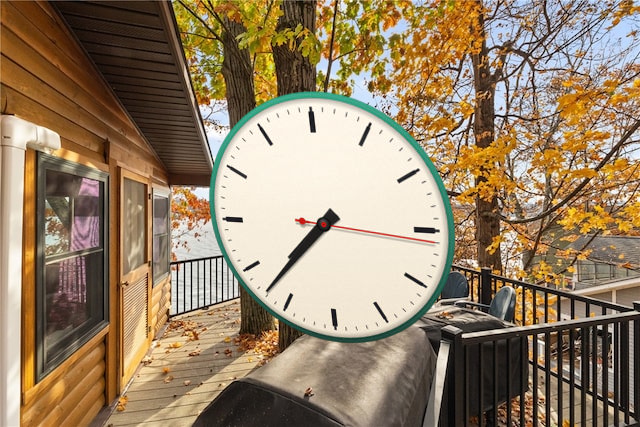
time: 7:37:16
